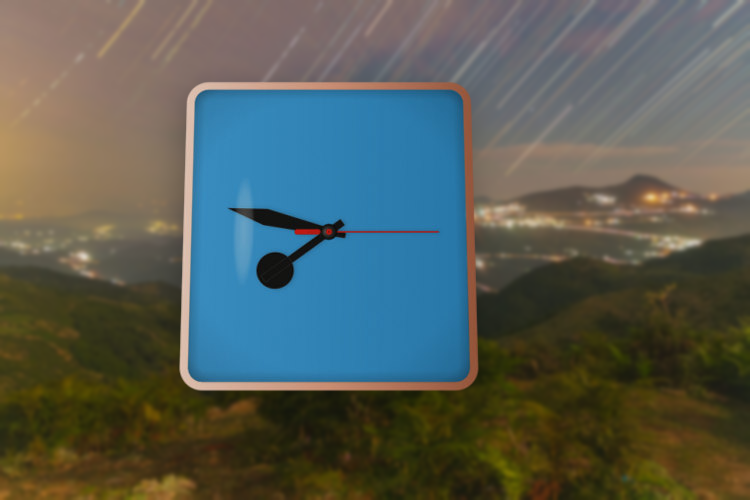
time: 7:47:15
